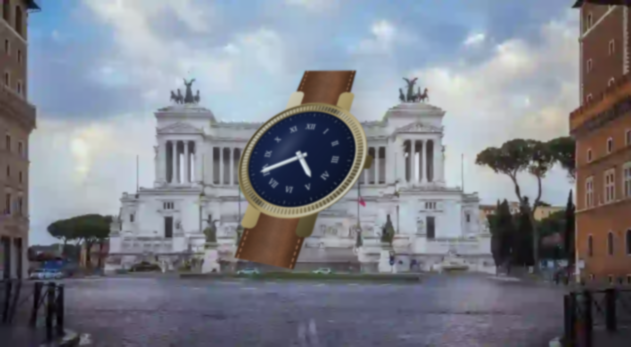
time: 4:40
